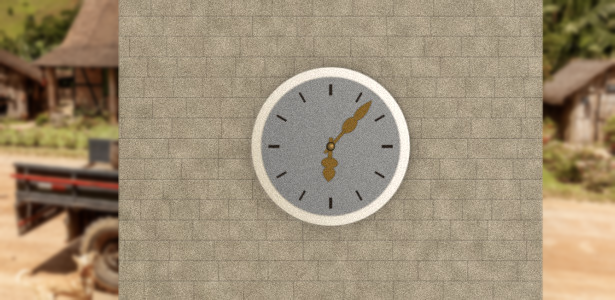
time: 6:07
